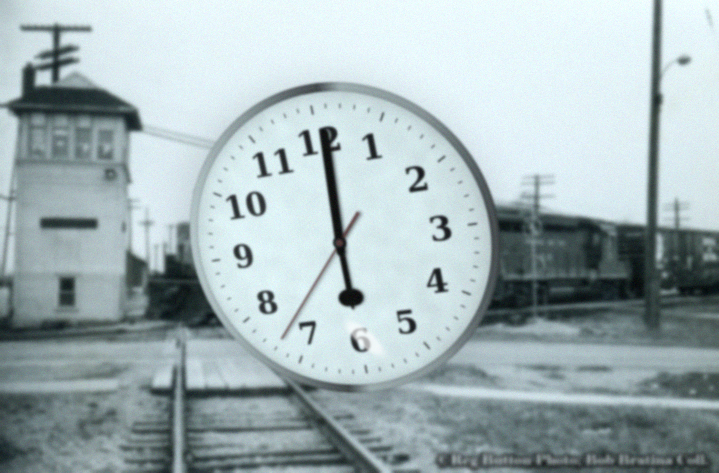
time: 6:00:37
